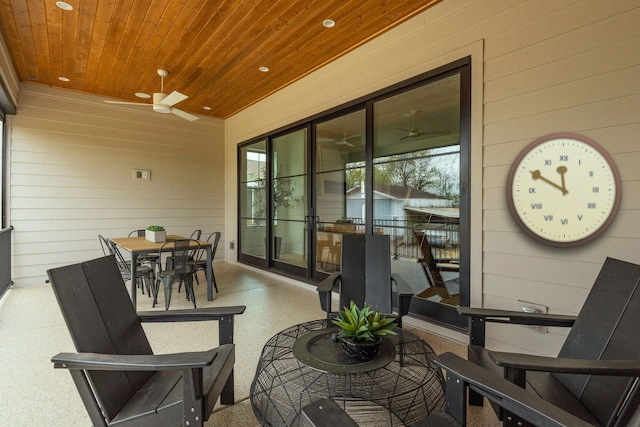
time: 11:50
